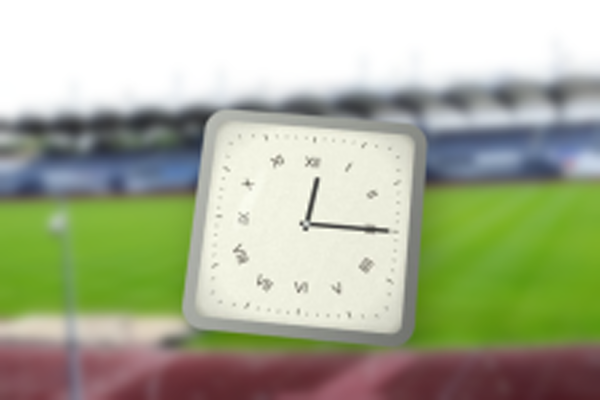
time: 12:15
